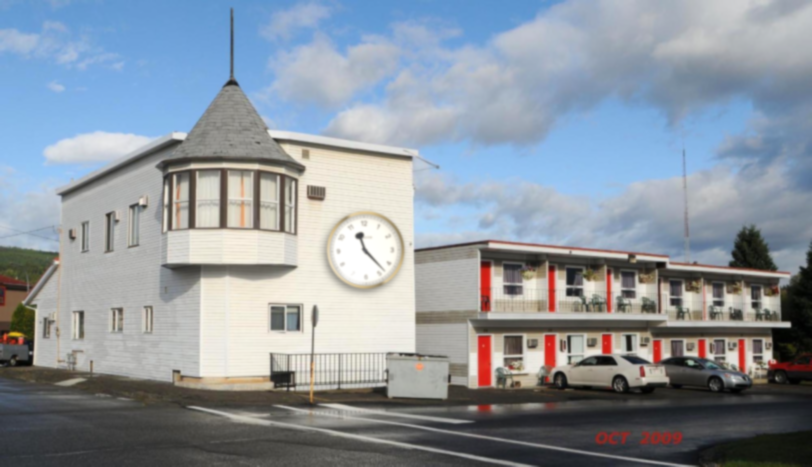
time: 11:23
